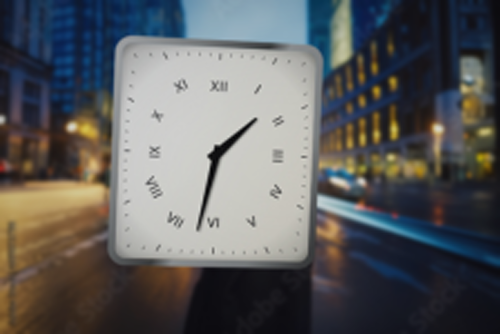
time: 1:32
